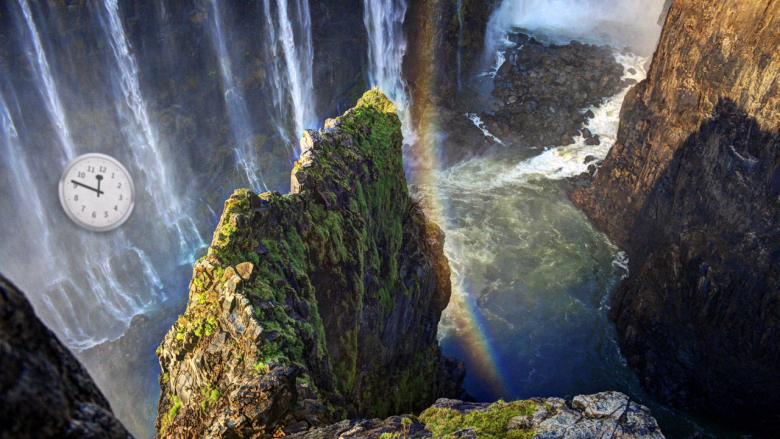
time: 11:46
